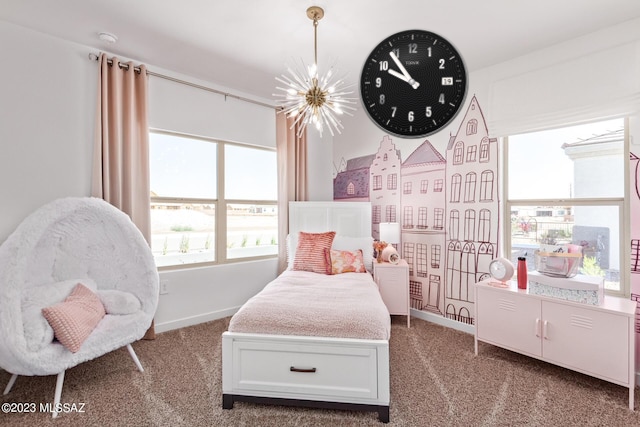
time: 9:54
